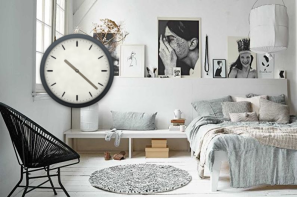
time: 10:22
